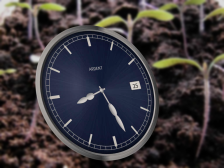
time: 8:27
